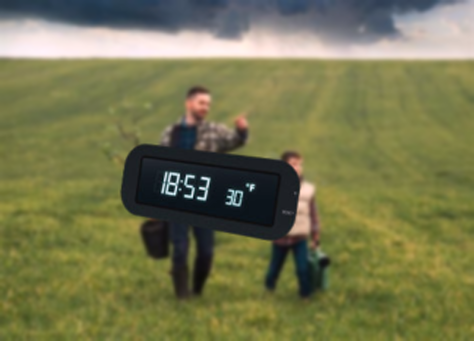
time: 18:53
